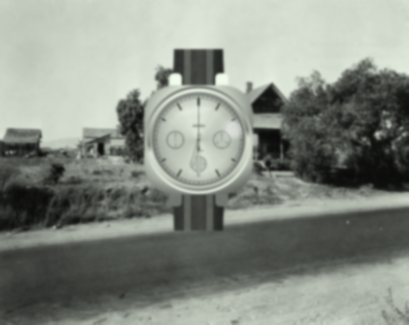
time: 6:30
